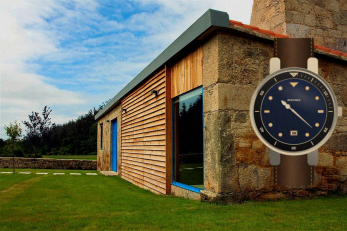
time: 10:22
